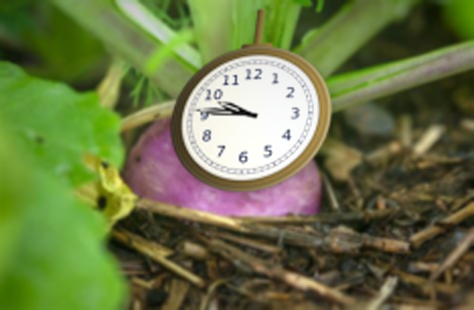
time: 9:46
